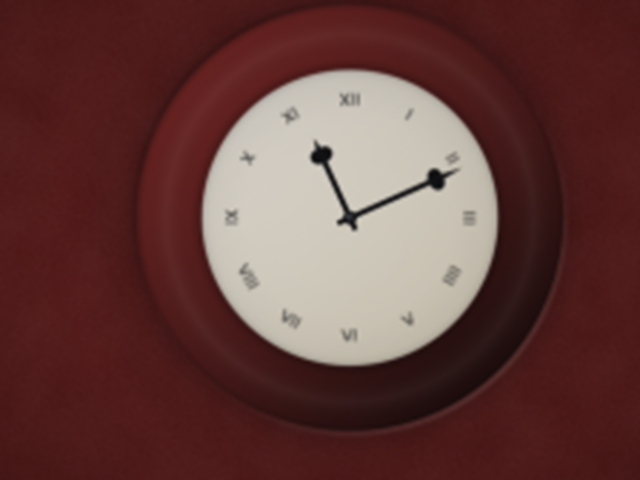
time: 11:11
